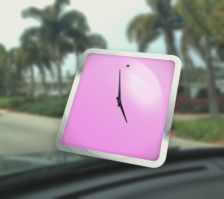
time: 4:58
